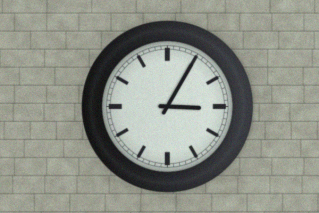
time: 3:05
